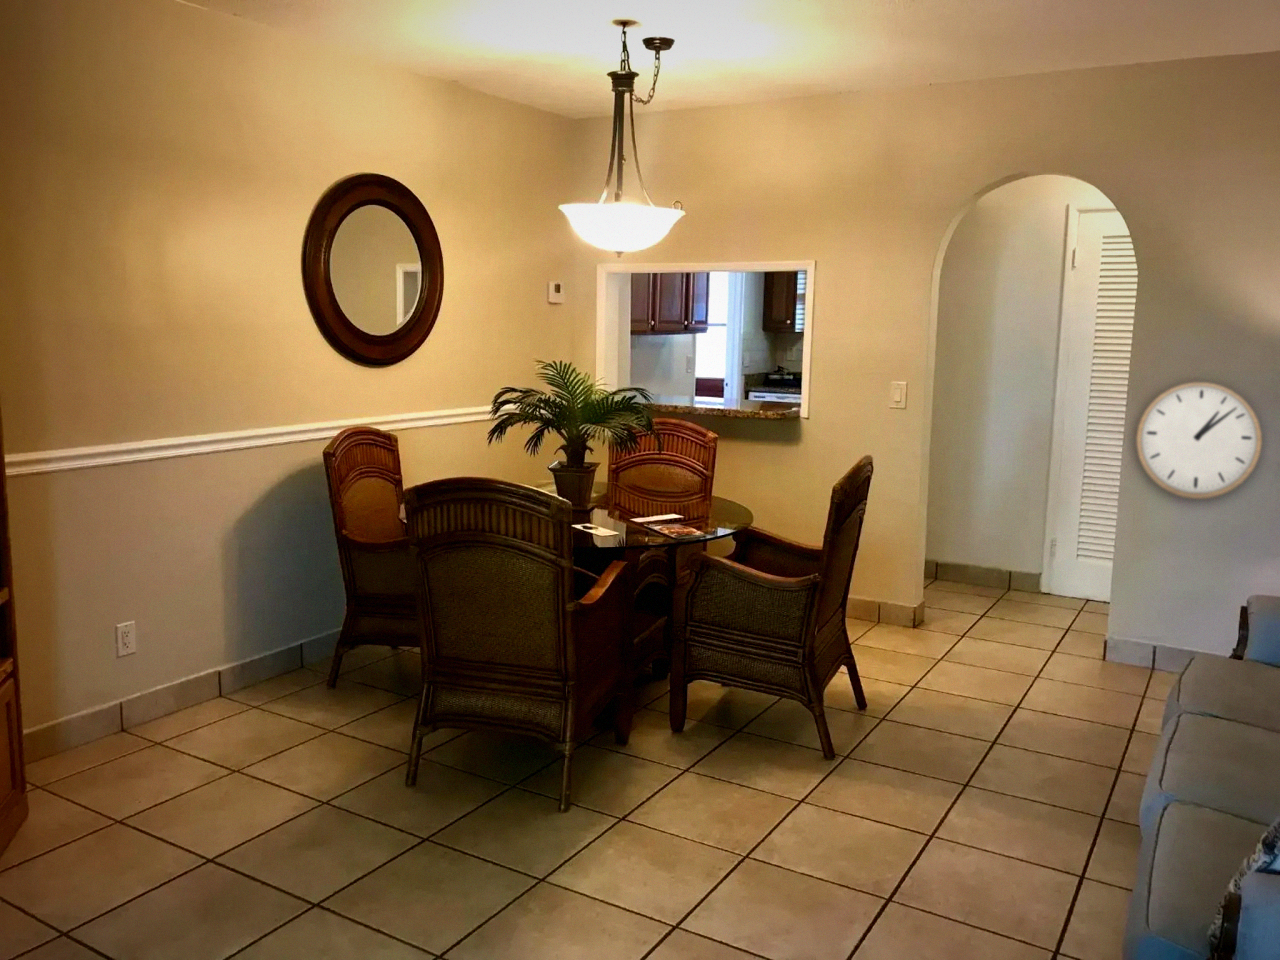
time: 1:08
